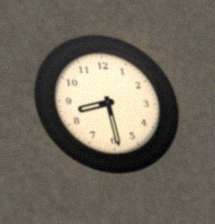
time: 8:29
